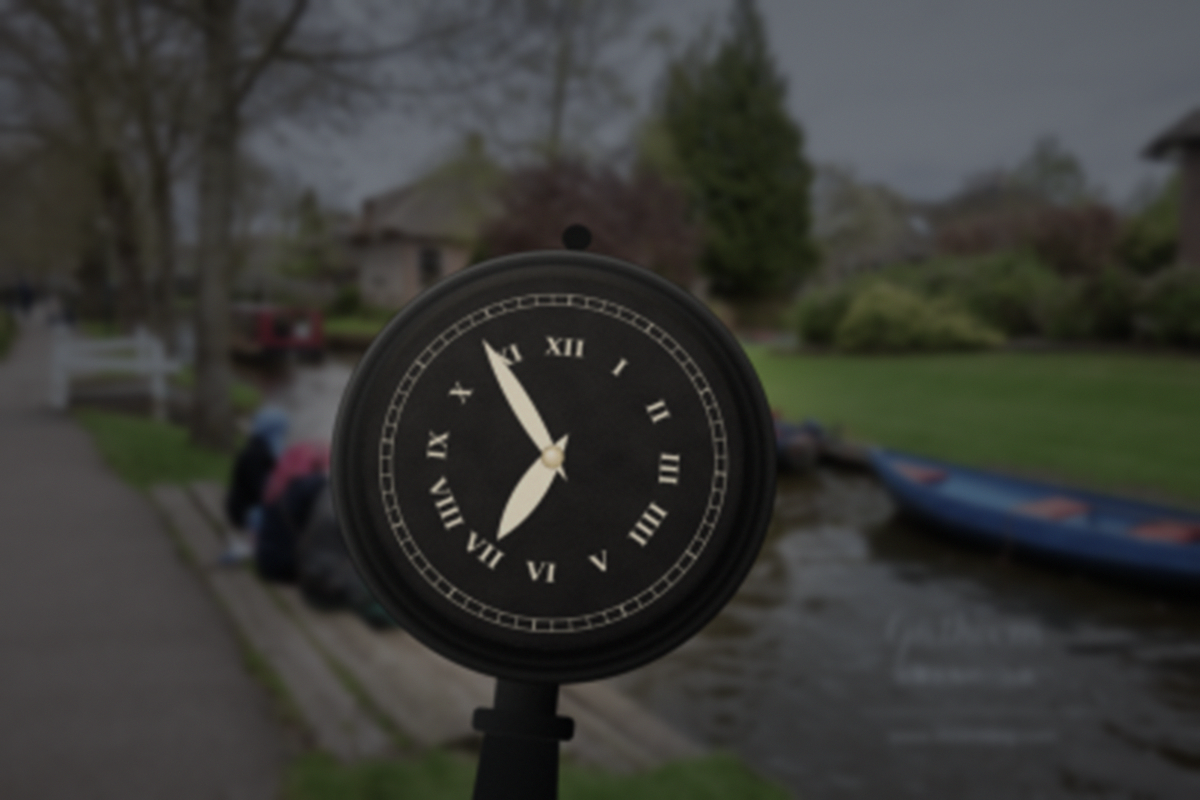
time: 6:54
